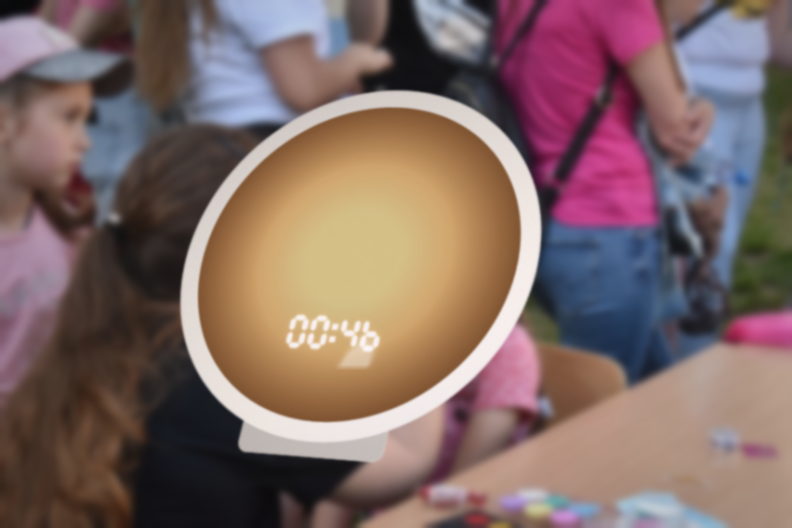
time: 0:46
